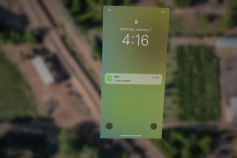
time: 4:16
